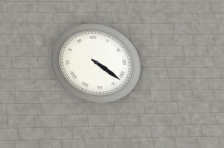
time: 4:22
